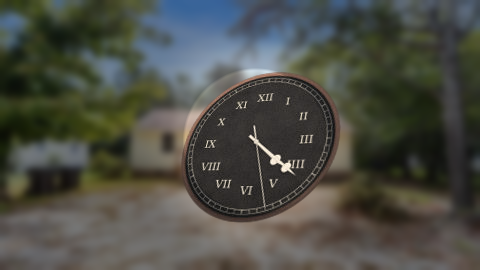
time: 4:21:27
